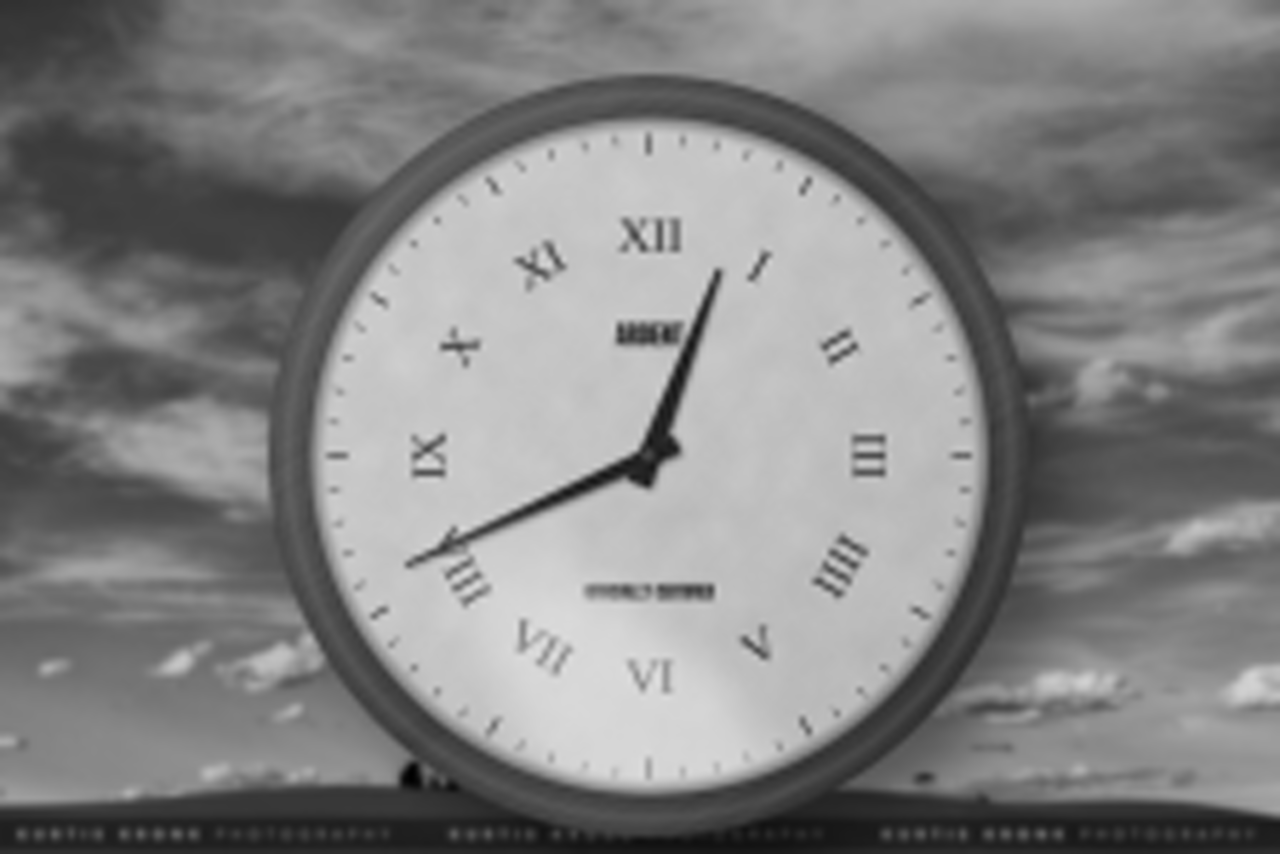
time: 12:41
